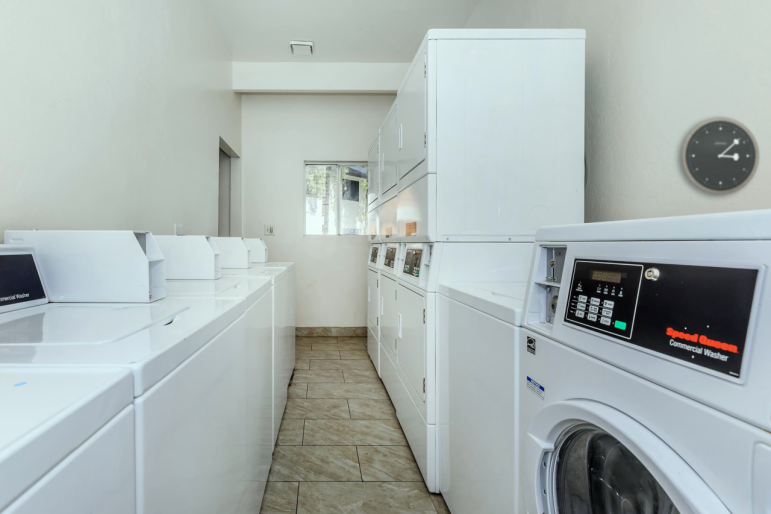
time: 3:08
